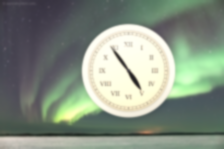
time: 4:54
